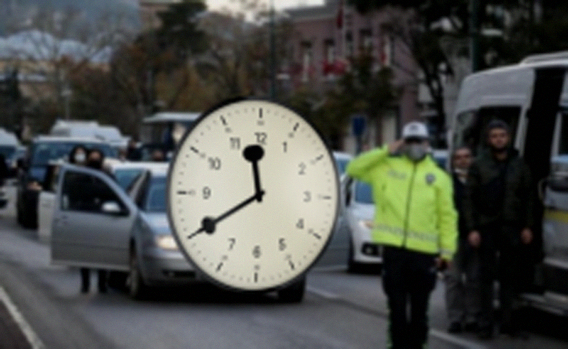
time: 11:40
